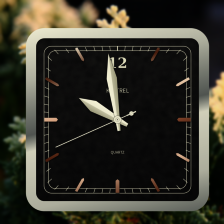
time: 9:58:41
